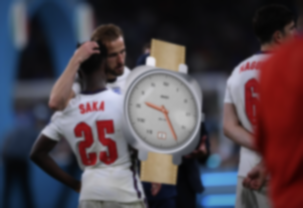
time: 9:25
